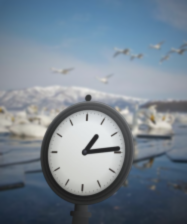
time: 1:14
